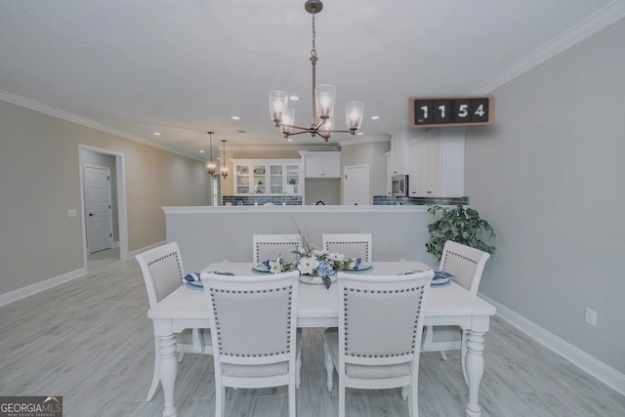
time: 11:54
